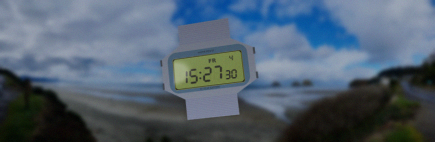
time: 15:27:30
